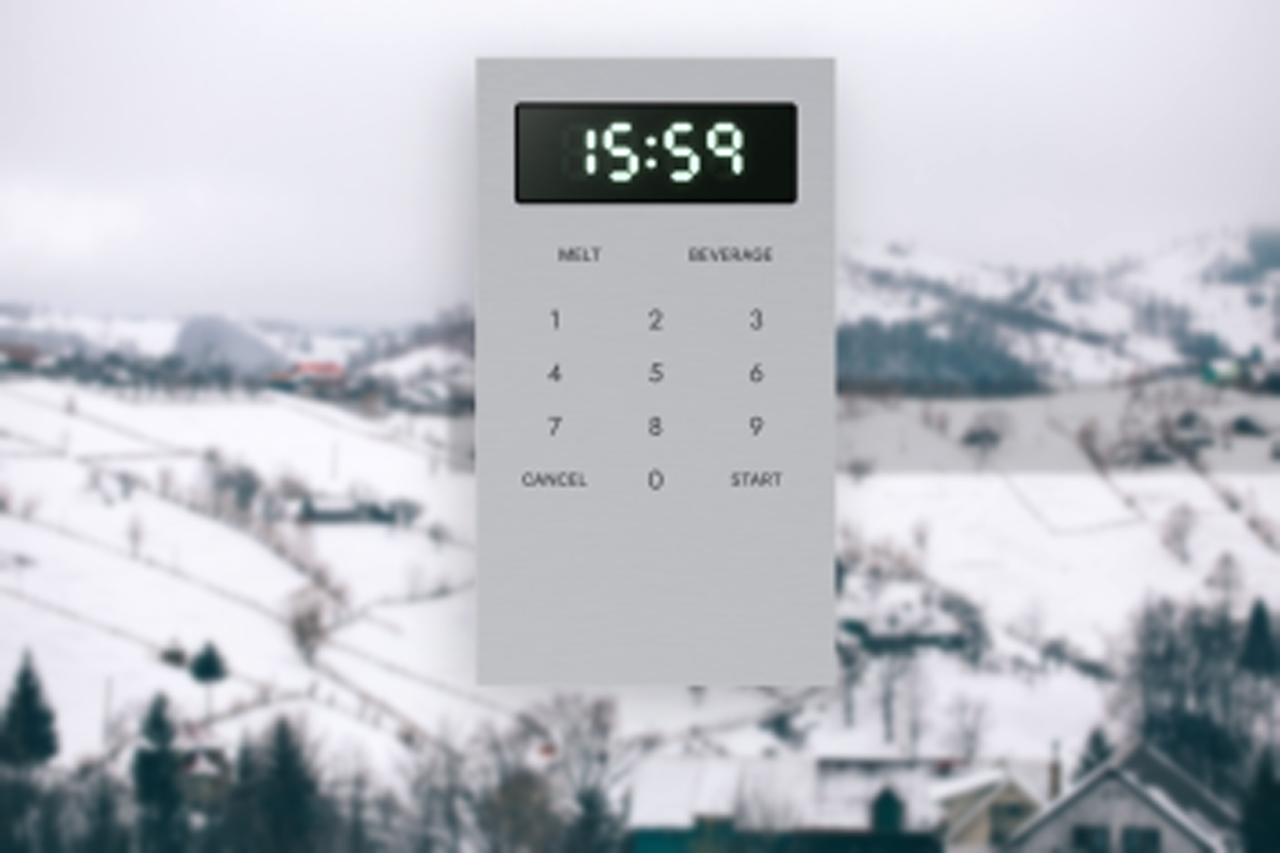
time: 15:59
